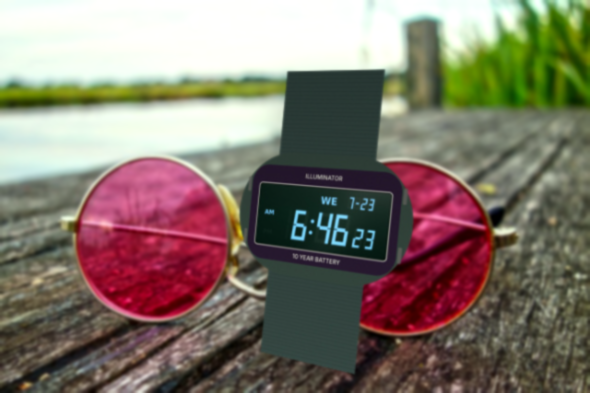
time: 6:46:23
